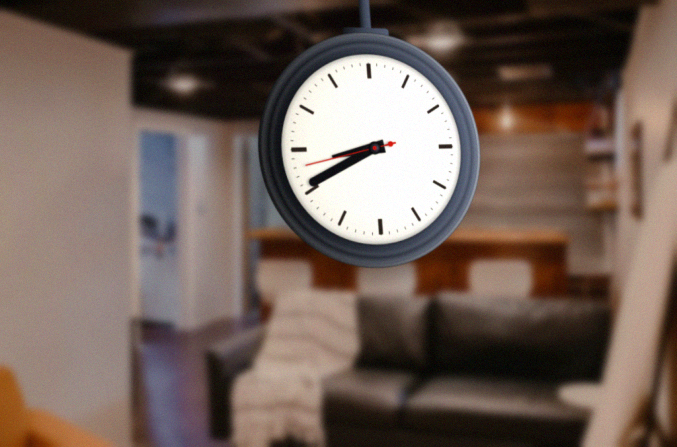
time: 8:40:43
